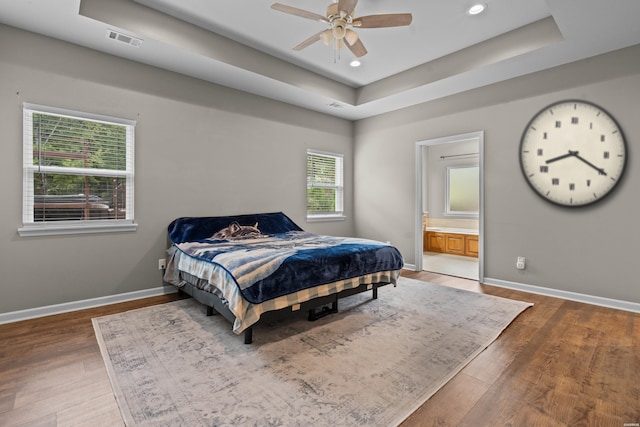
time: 8:20
